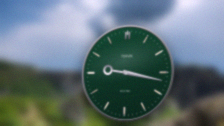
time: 9:17
